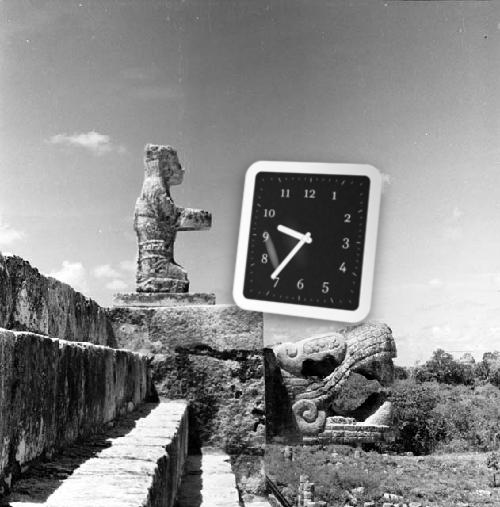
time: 9:36
